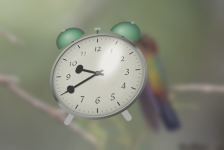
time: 9:40
